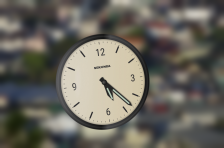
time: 5:23
